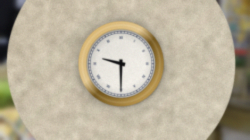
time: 9:30
